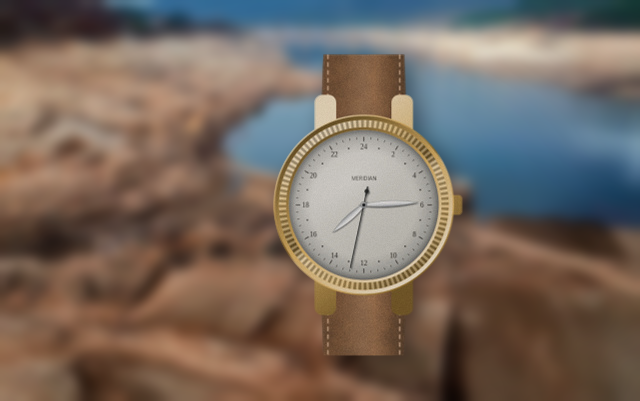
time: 15:14:32
